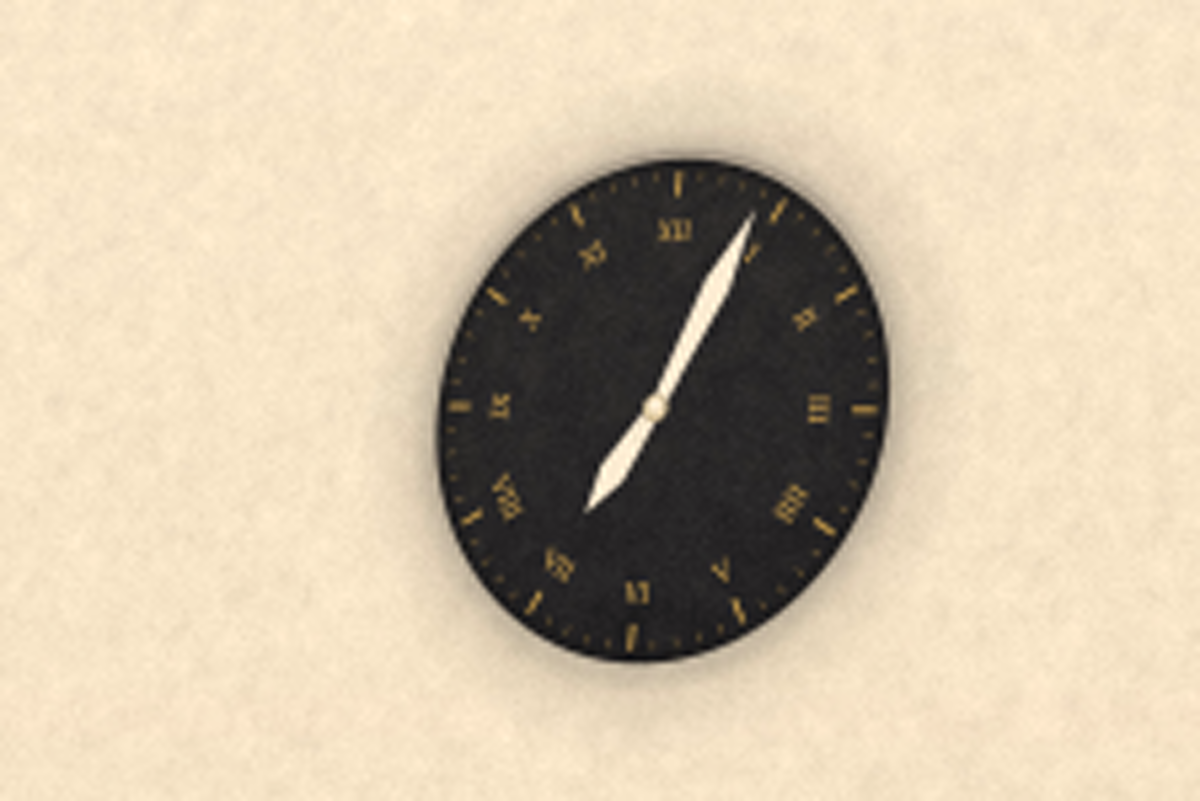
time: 7:04
